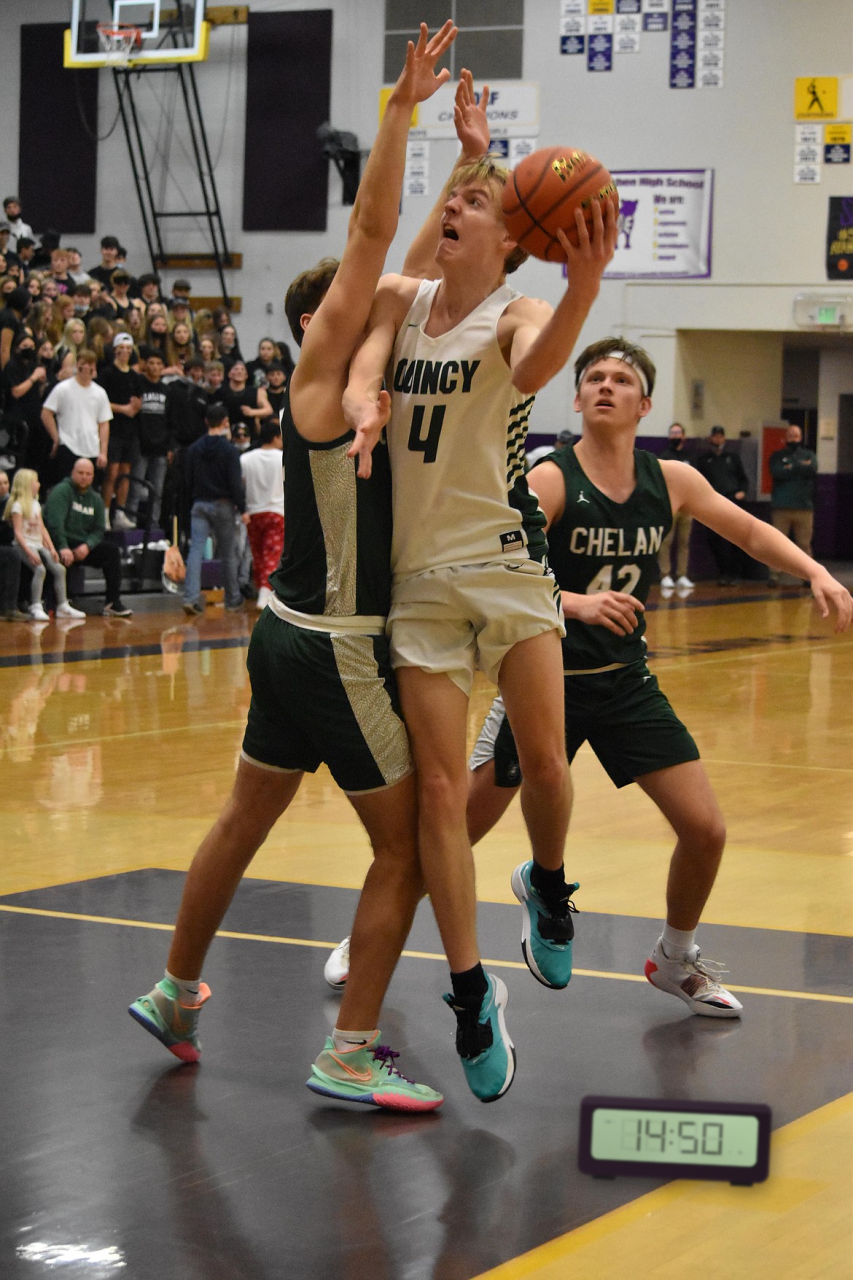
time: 14:50
